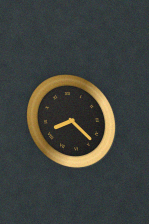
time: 8:23
